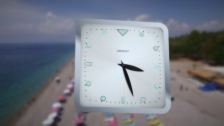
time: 3:27
